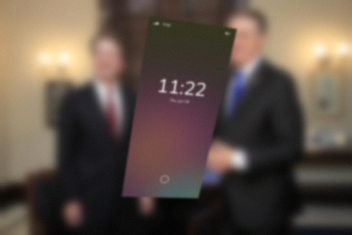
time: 11:22
